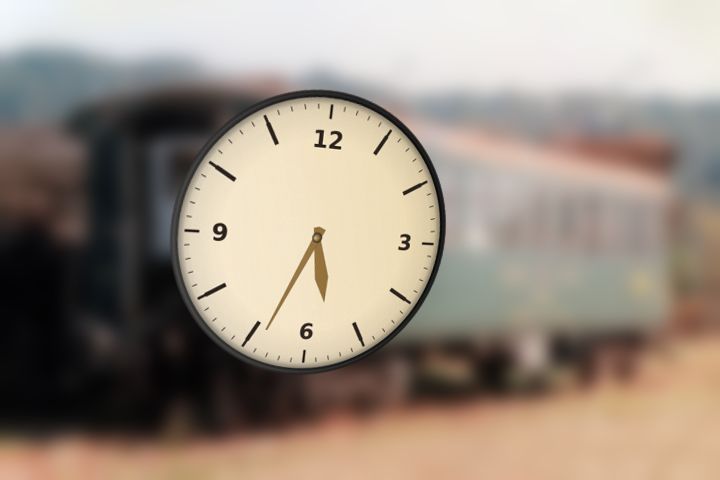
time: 5:34
